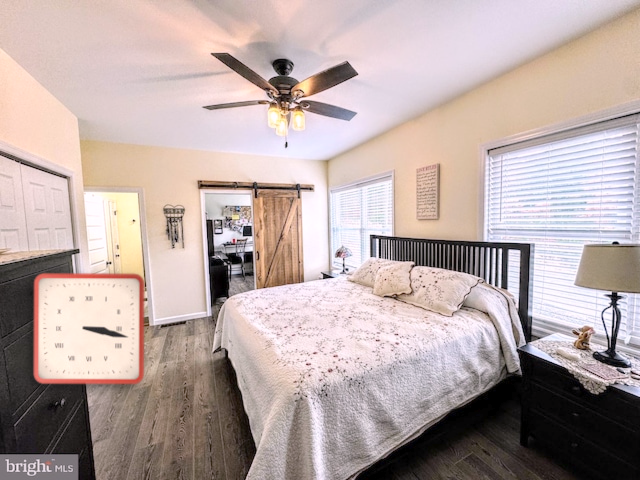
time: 3:17
